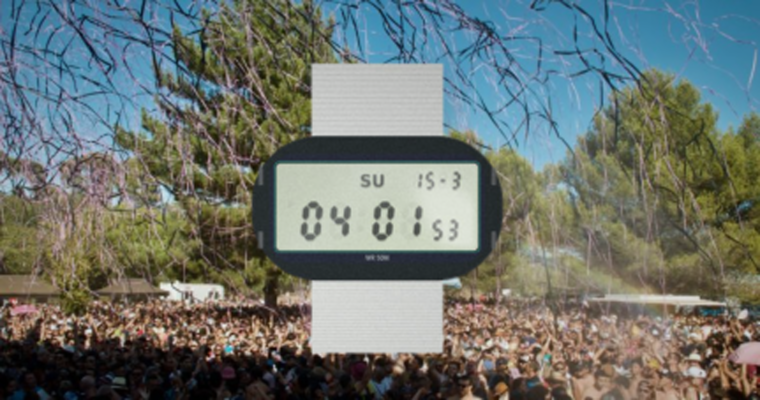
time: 4:01:53
